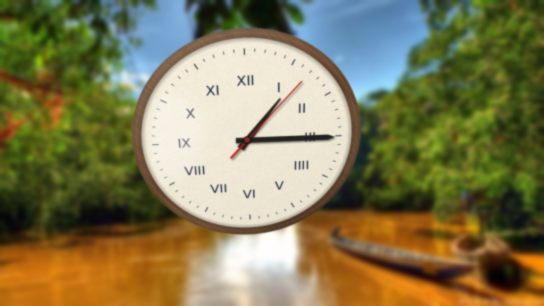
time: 1:15:07
